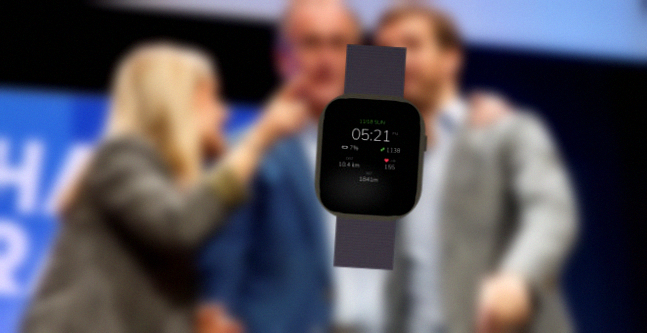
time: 5:21
